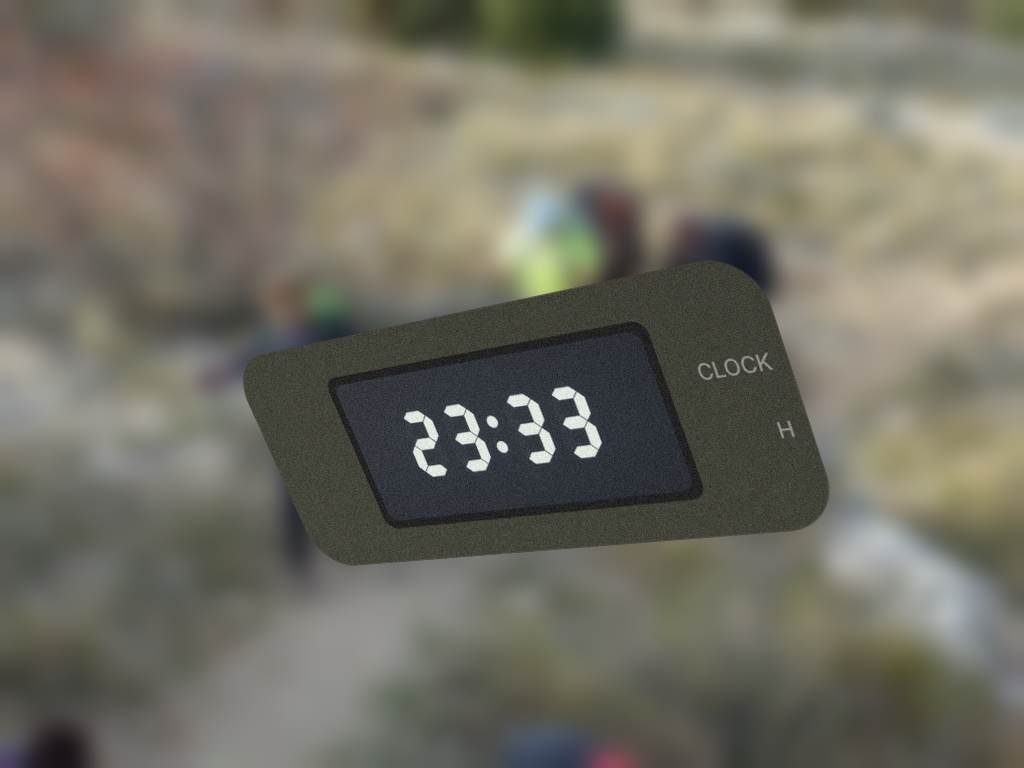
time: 23:33
